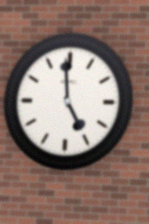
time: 4:59
